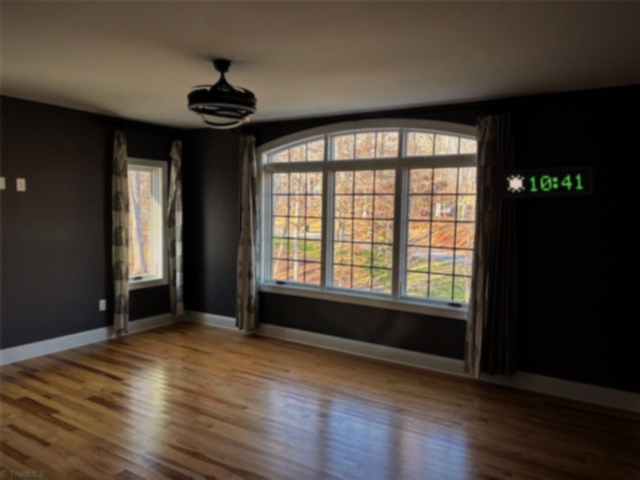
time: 10:41
